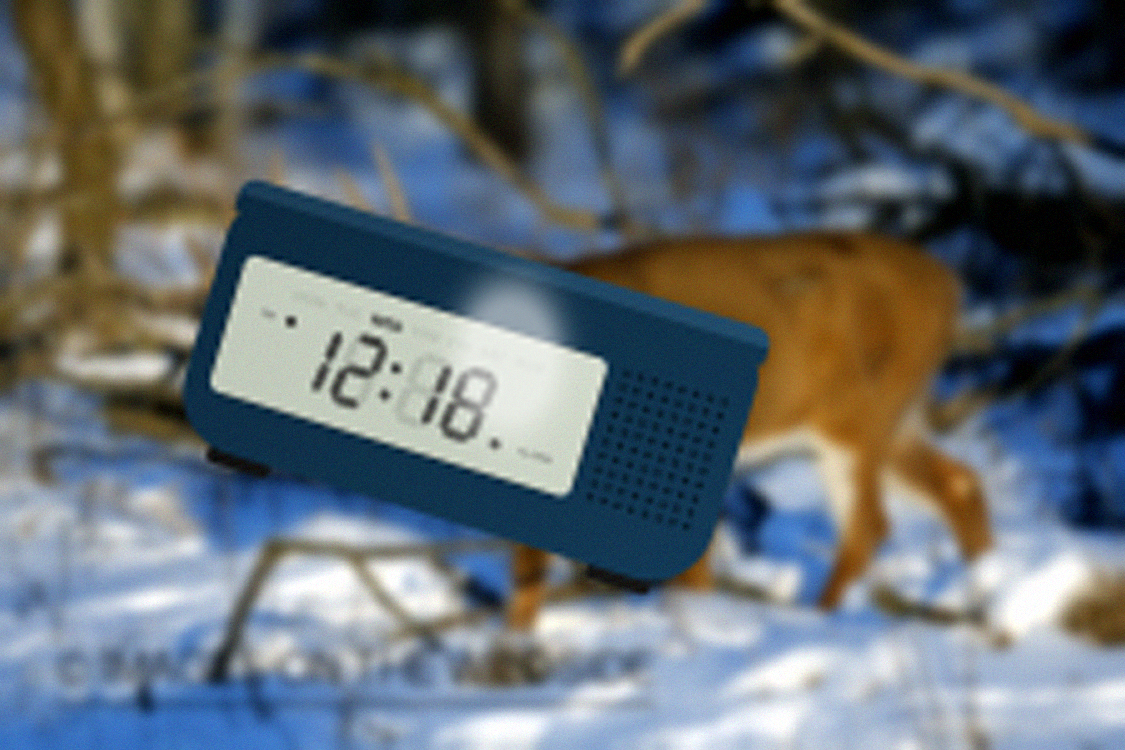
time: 12:18
